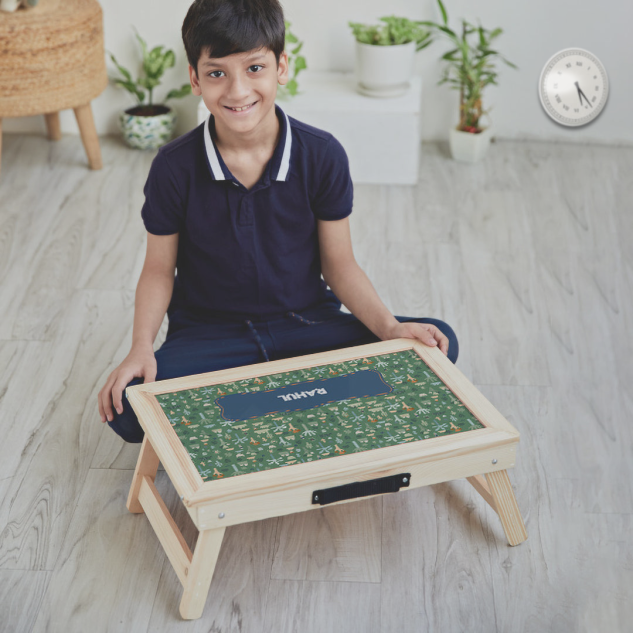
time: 5:23
